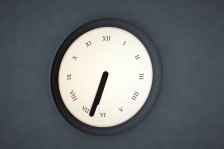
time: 6:33
